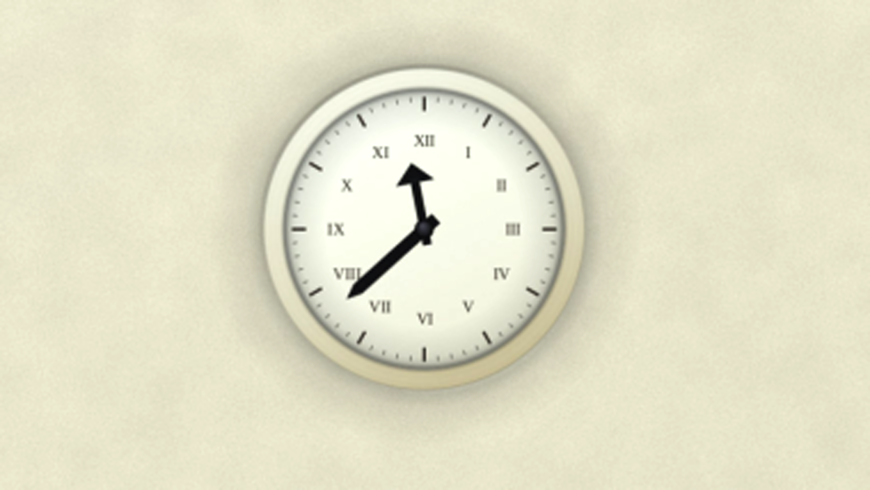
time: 11:38
